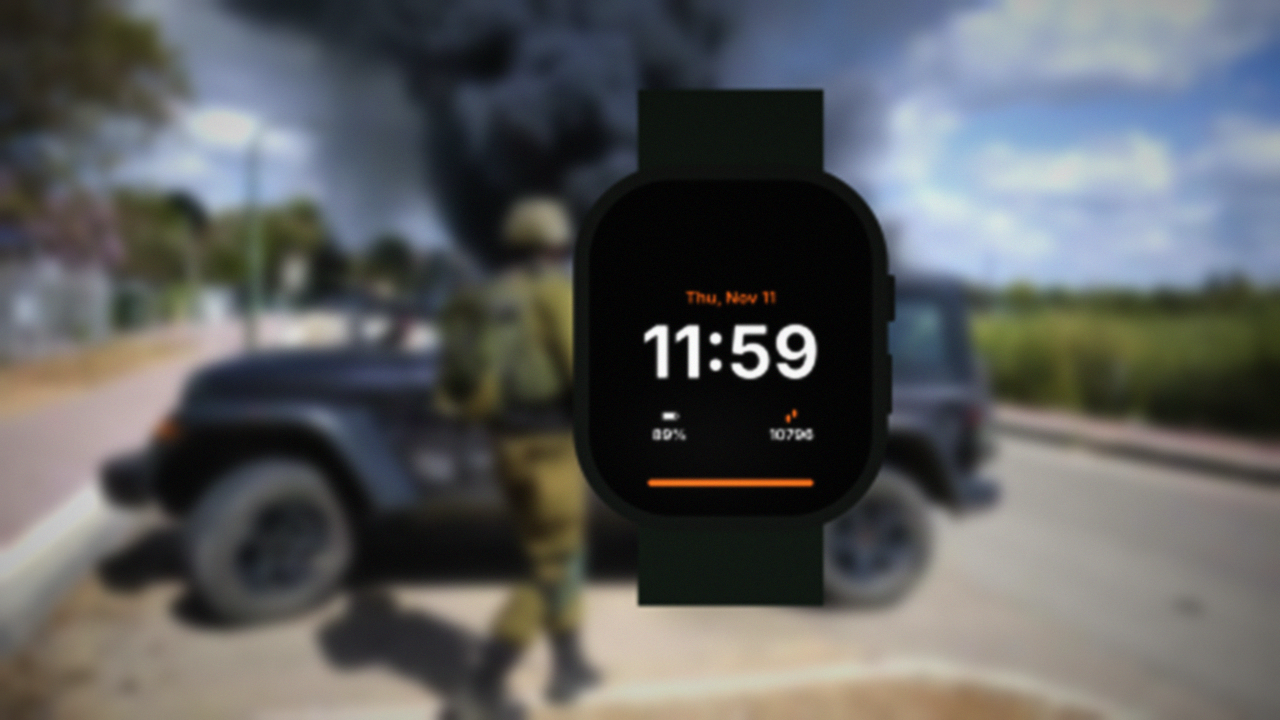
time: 11:59
